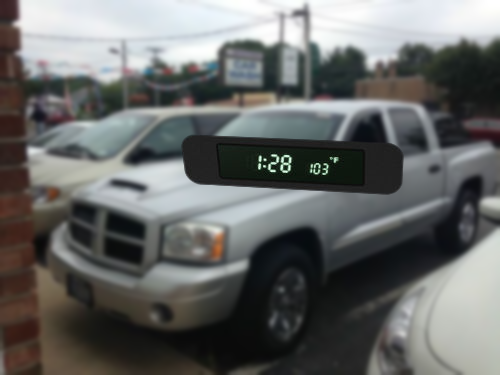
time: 1:28
